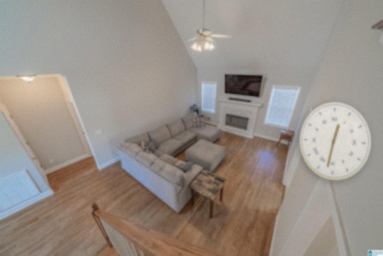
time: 12:32
